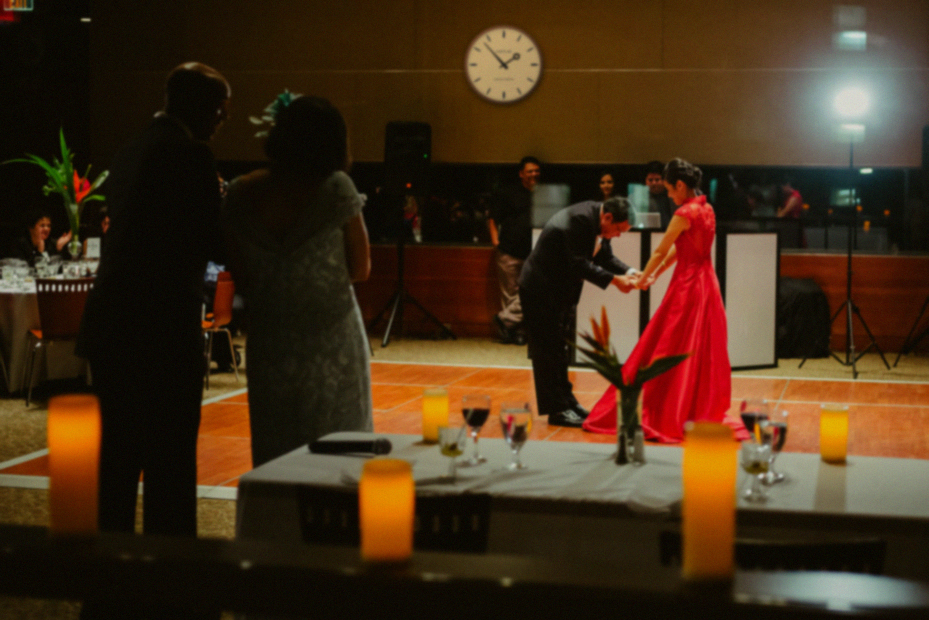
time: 1:53
